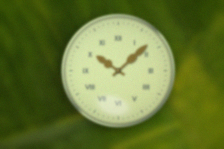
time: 10:08
